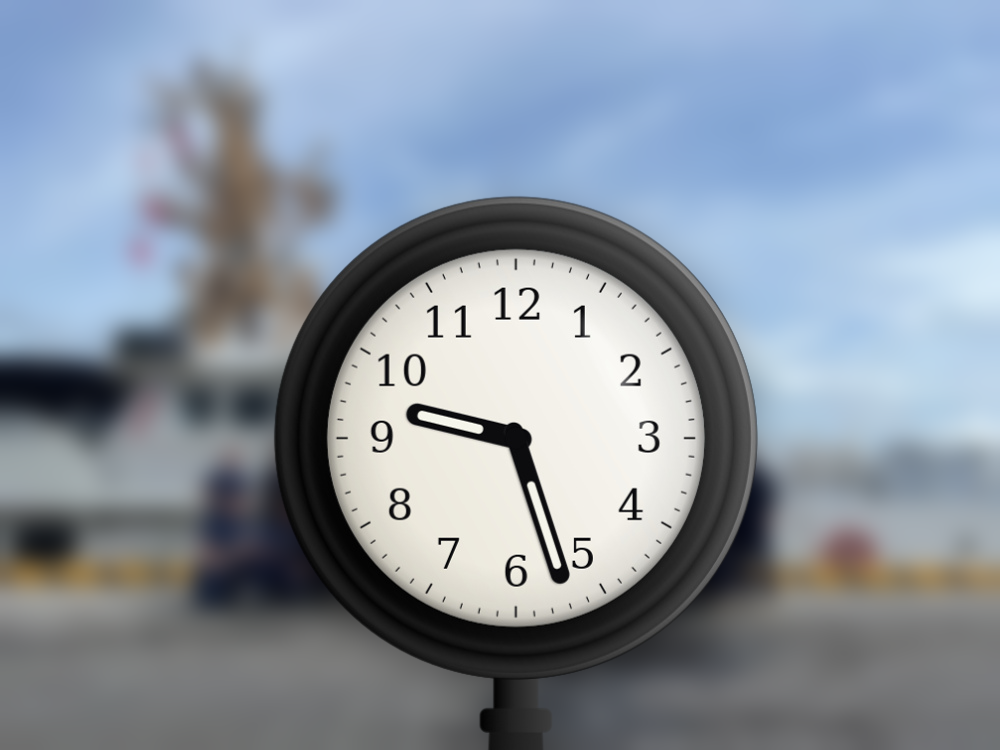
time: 9:27
